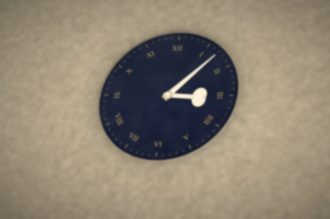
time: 3:07
